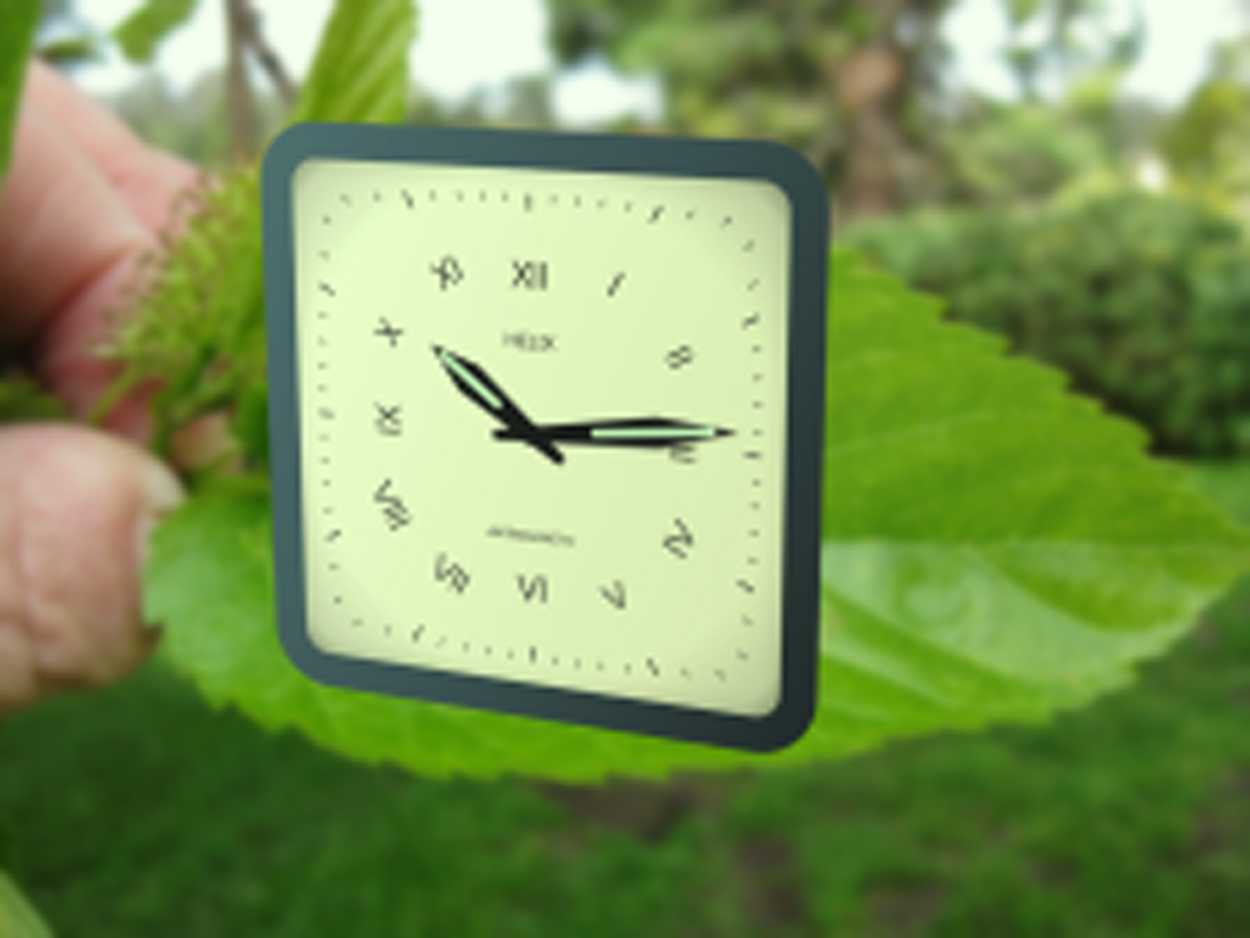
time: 10:14
